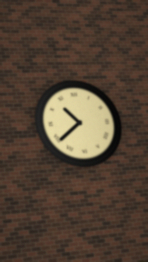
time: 10:39
